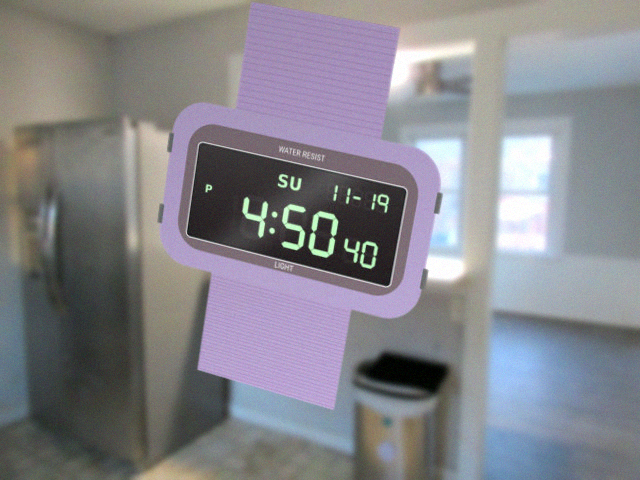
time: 4:50:40
